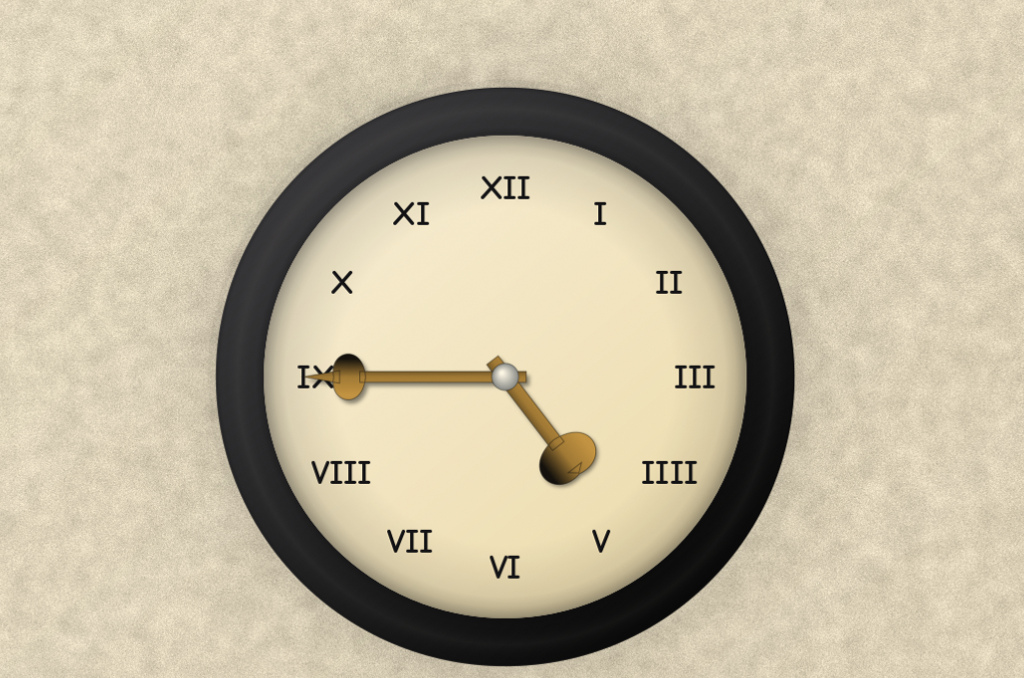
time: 4:45
